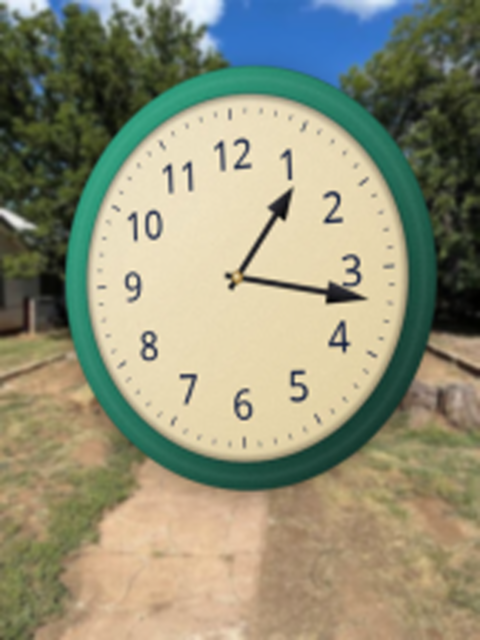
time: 1:17
